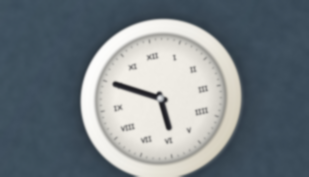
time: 5:50
